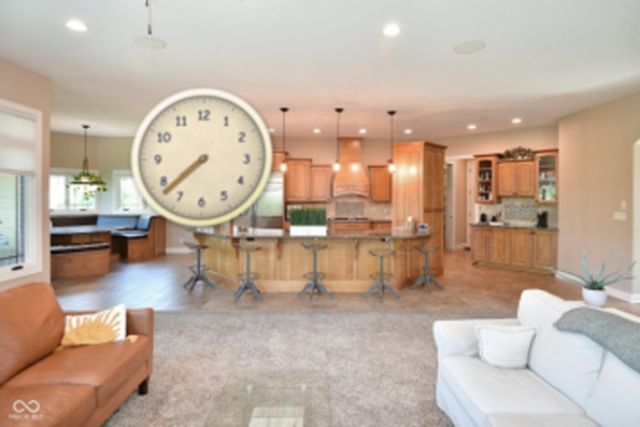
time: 7:38
